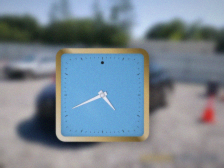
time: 4:41
